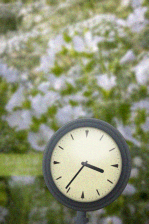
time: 3:36
